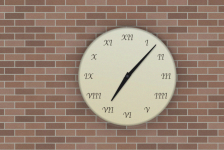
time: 7:07
